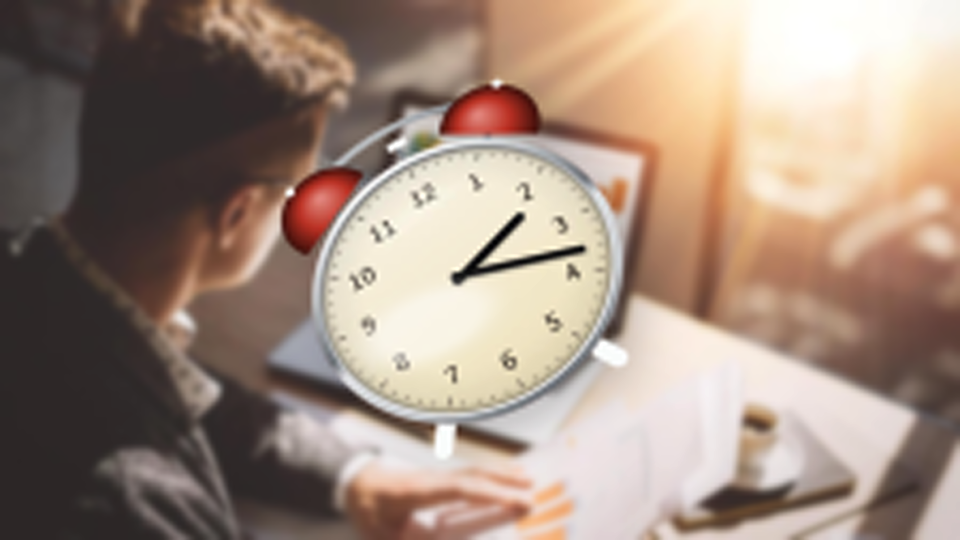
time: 2:18
